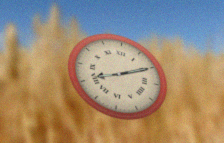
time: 8:10
